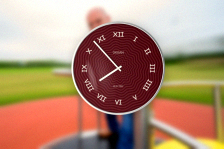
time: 7:53
